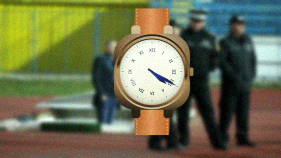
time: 4:20
